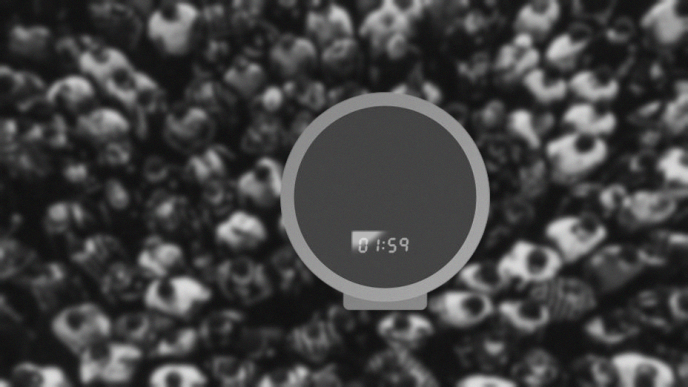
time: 1:59
